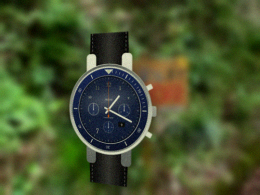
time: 1:19
